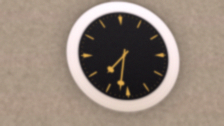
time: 7:32
